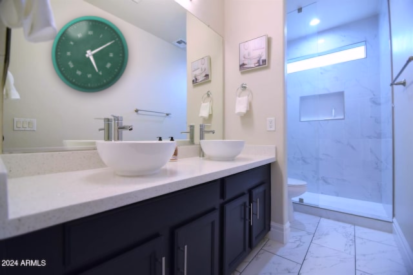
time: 5:10
